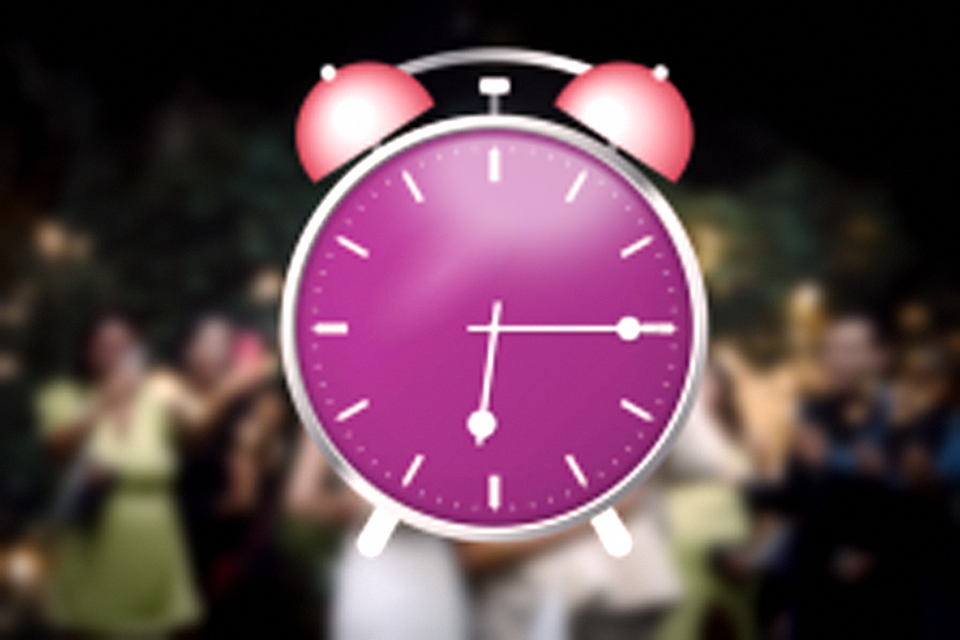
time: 6:15
